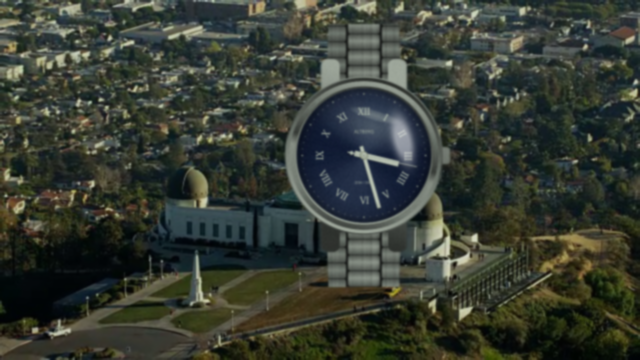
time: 3:27:17
